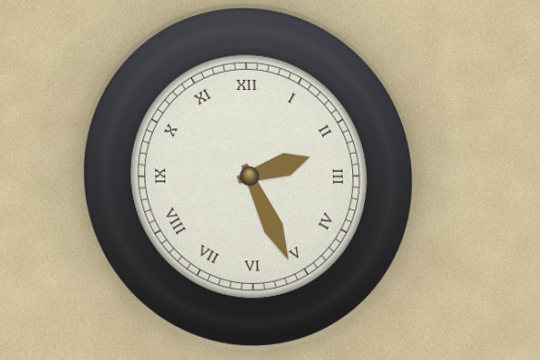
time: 2:26
